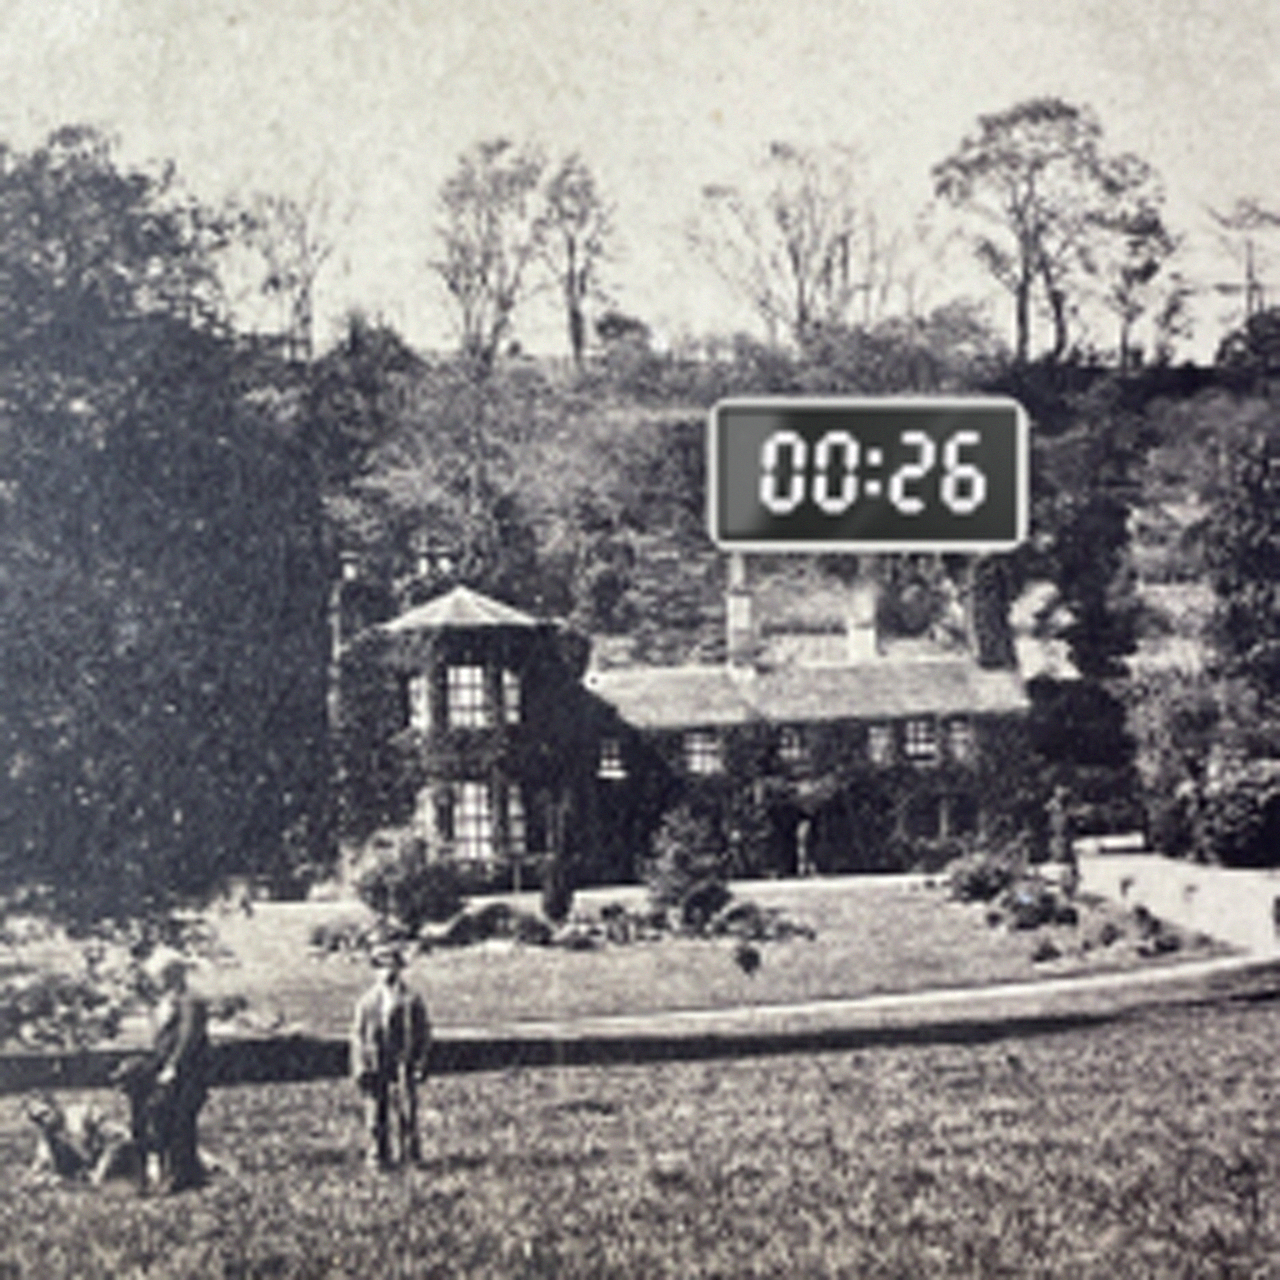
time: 0:26
